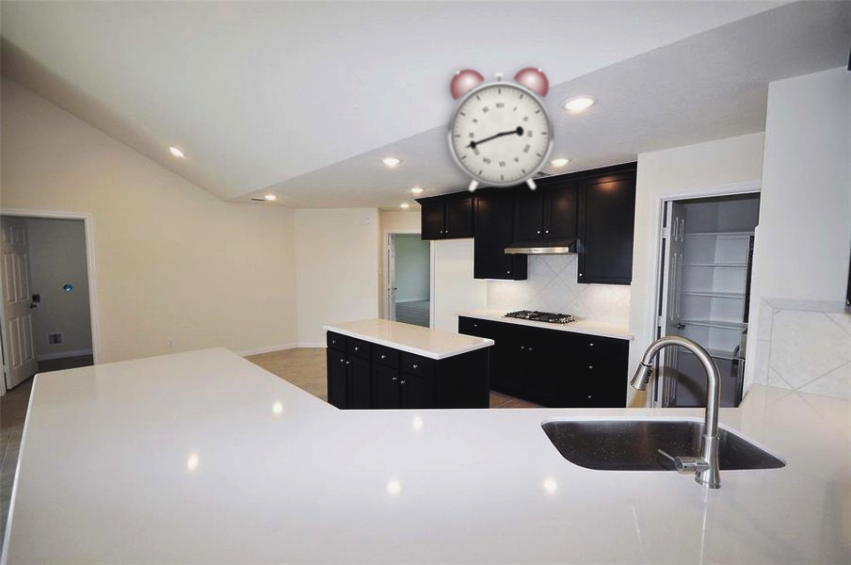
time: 2:42
